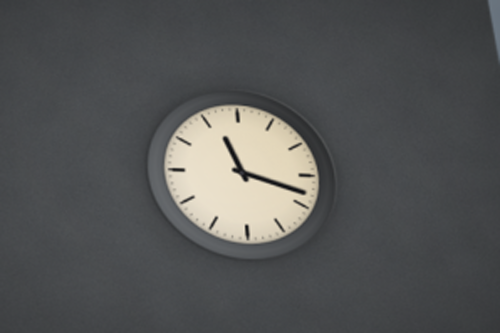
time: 11:18
